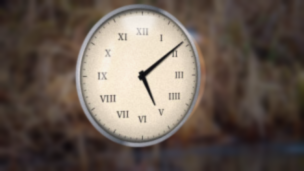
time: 5:09
